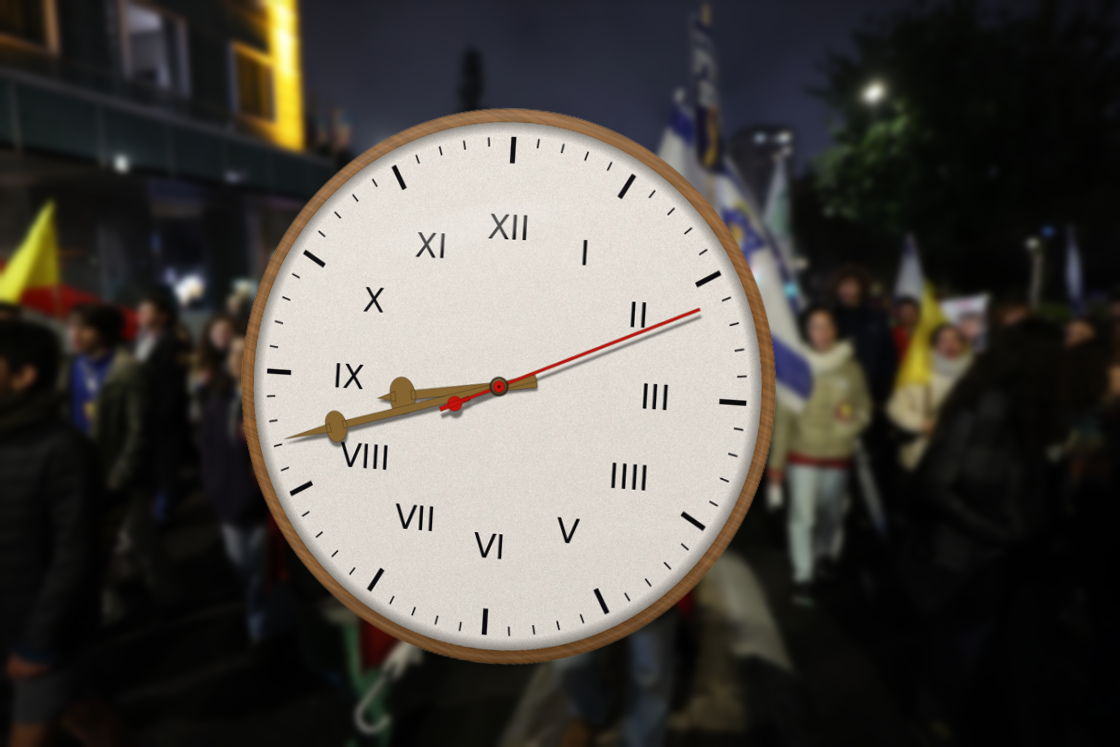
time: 8:42:11
